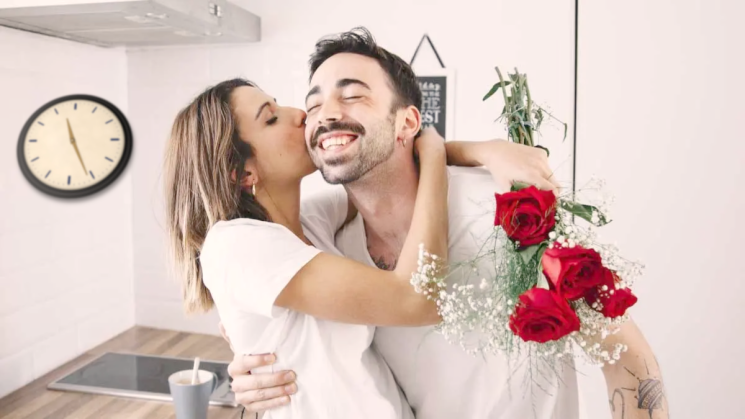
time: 11:26
